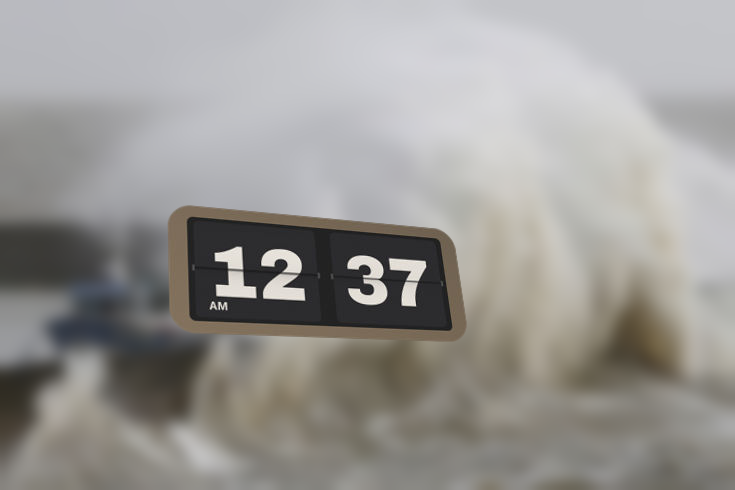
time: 12:37
